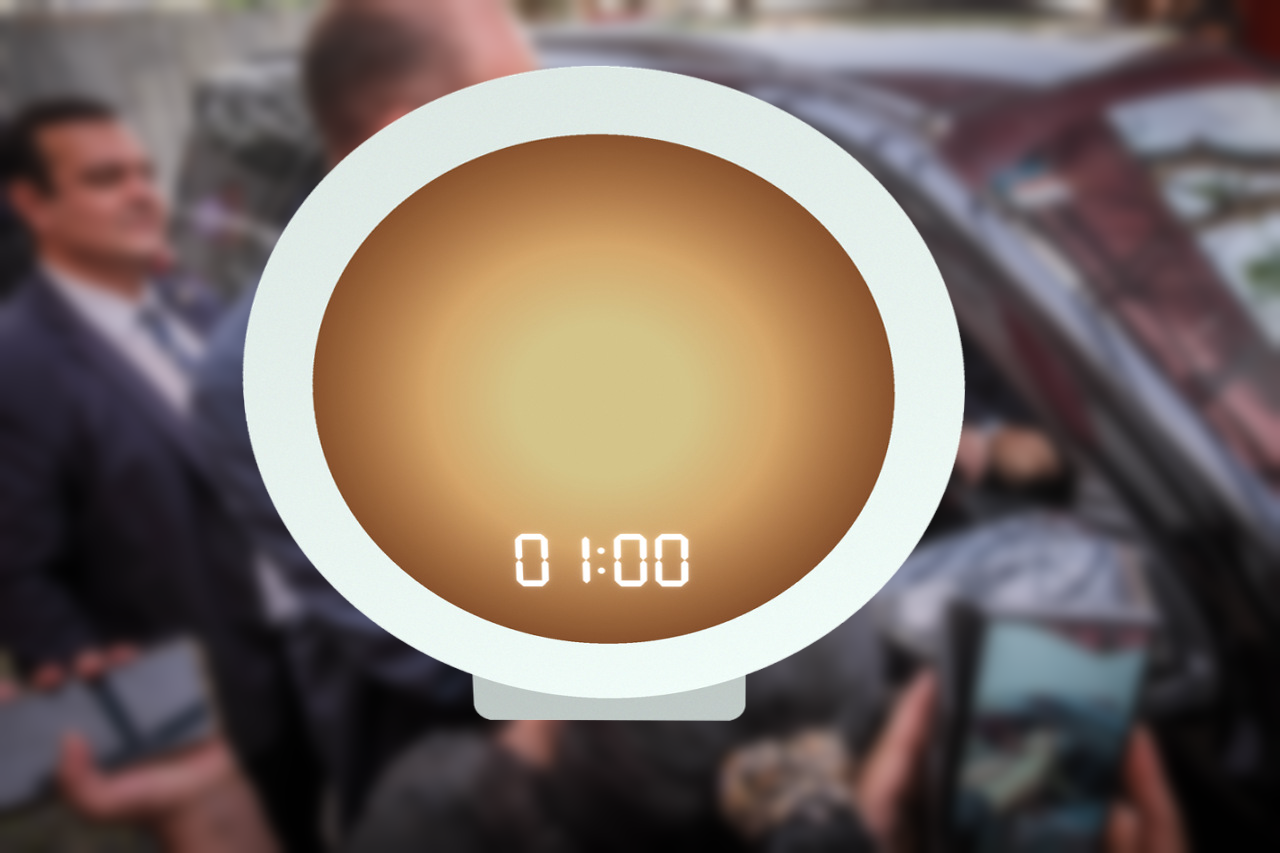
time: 1:00
